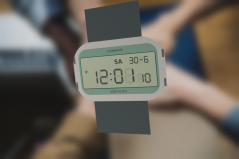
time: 12:01:10
